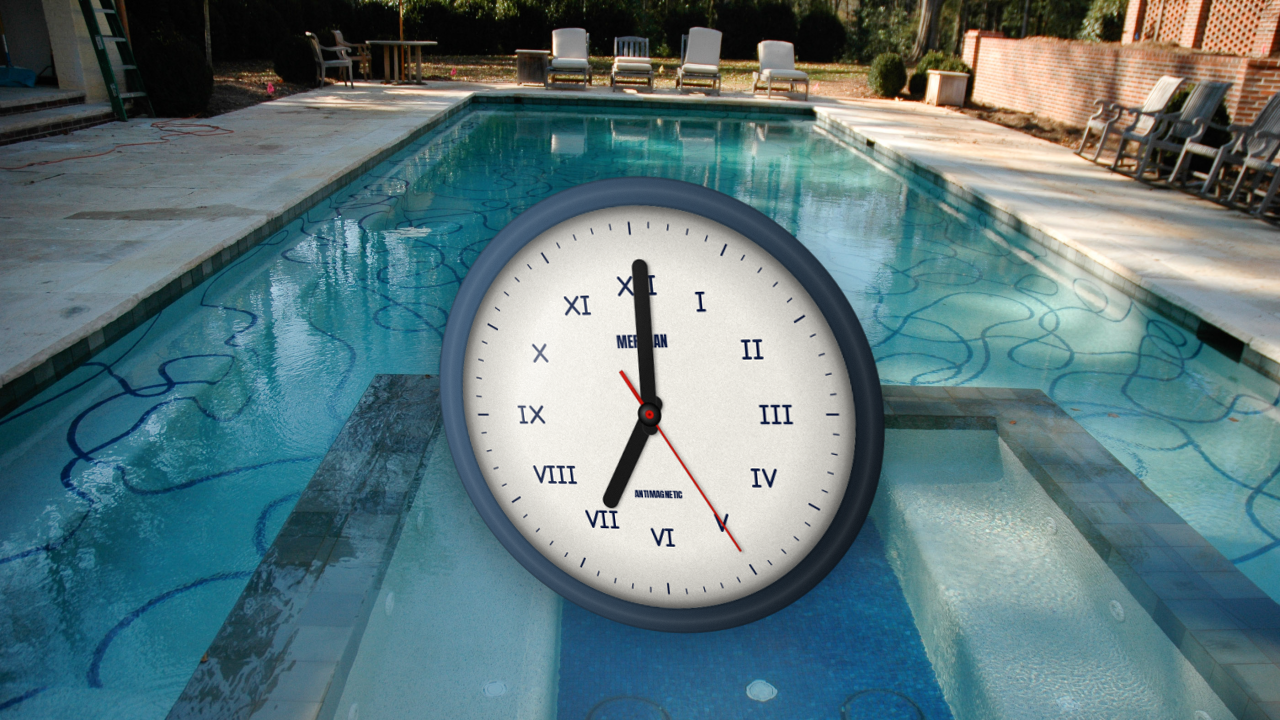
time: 7:00:25
